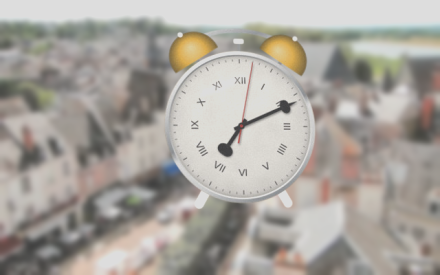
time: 7:11:02
